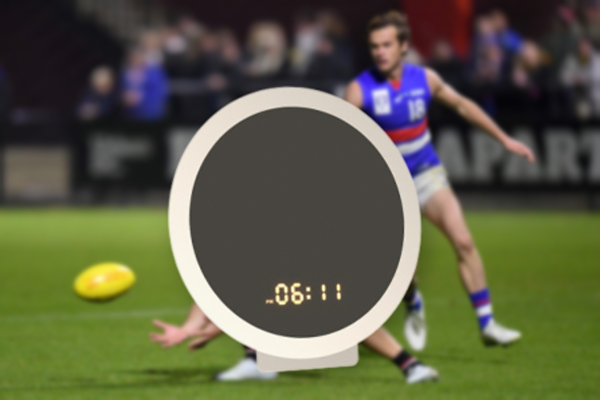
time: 6:11
